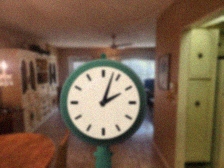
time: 2:03
